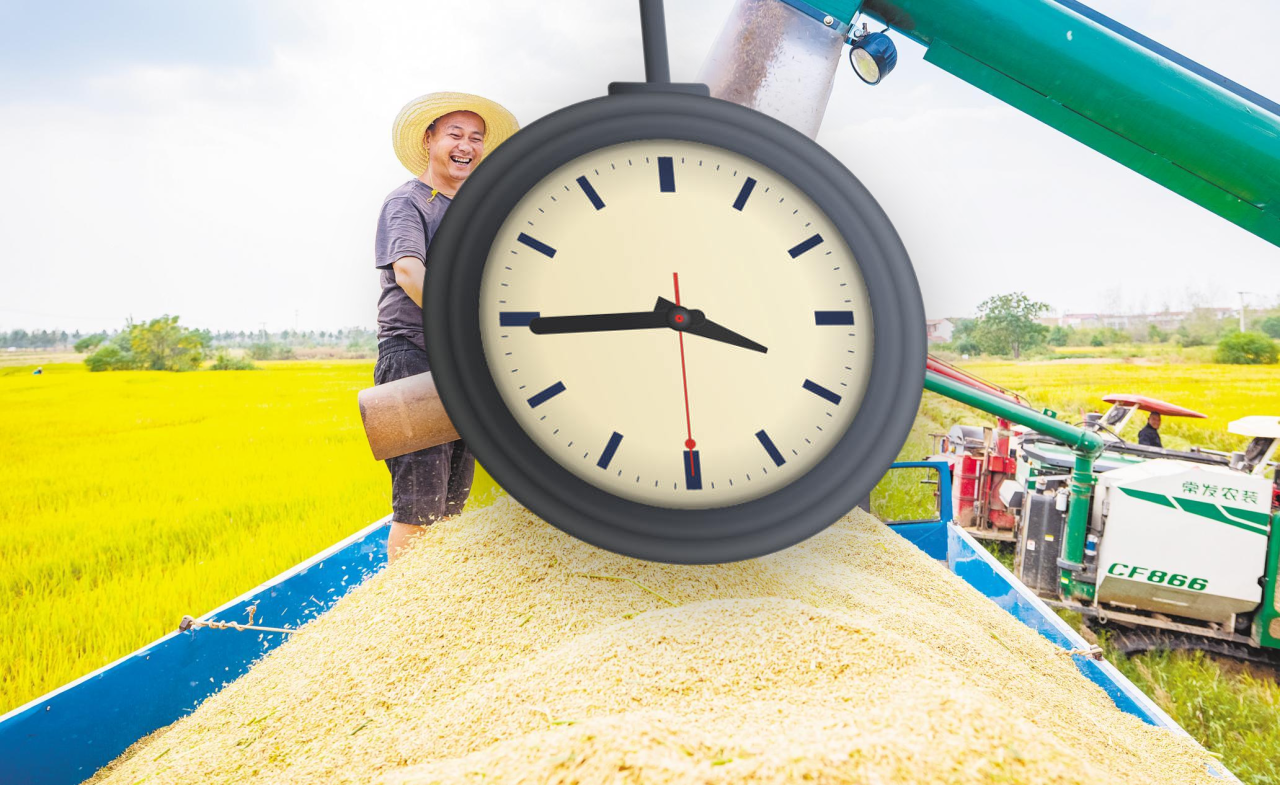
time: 3:44:30
